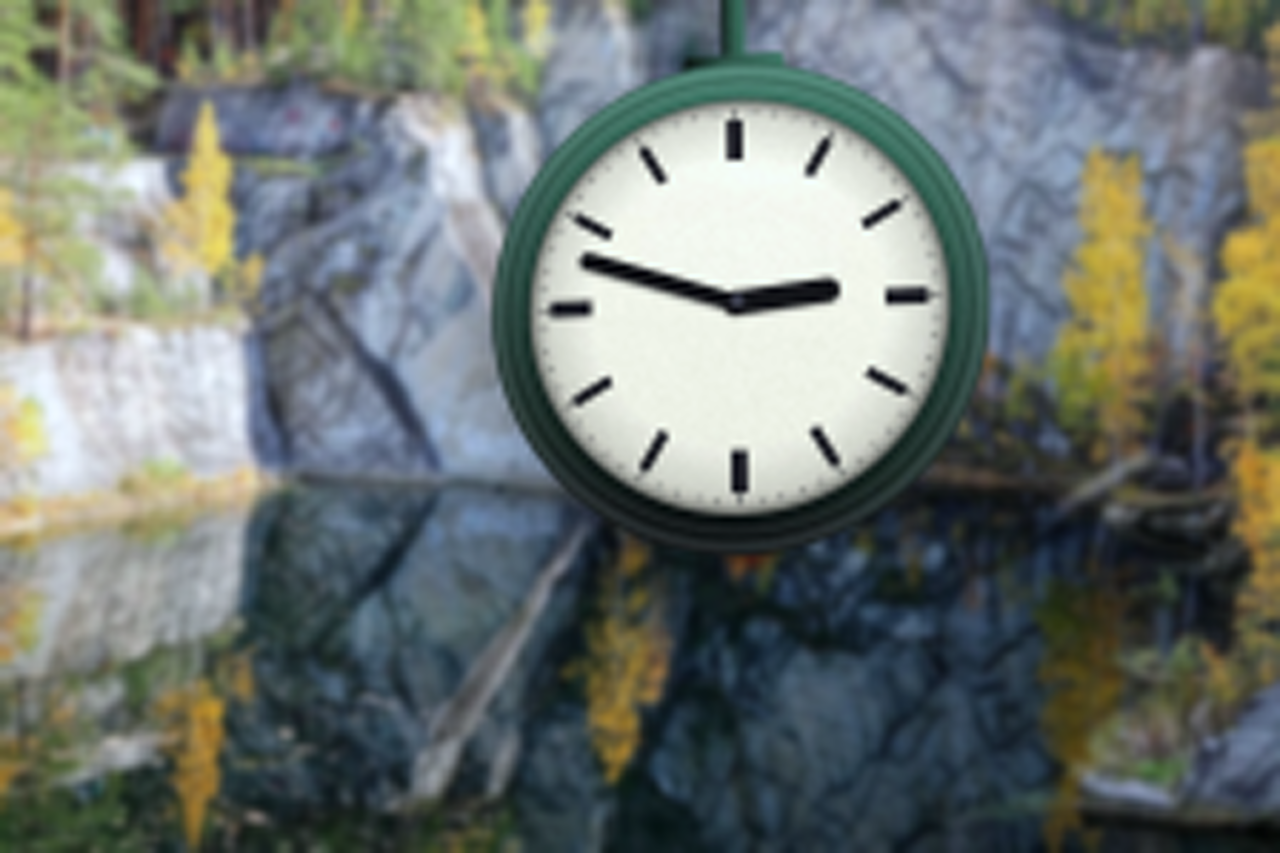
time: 2:48
